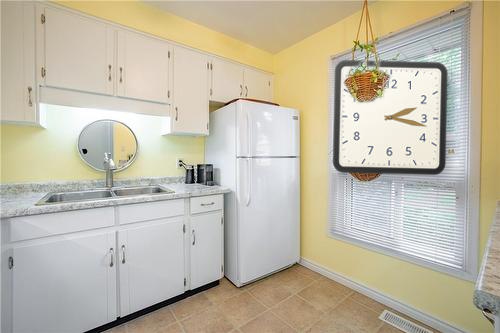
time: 2:17
